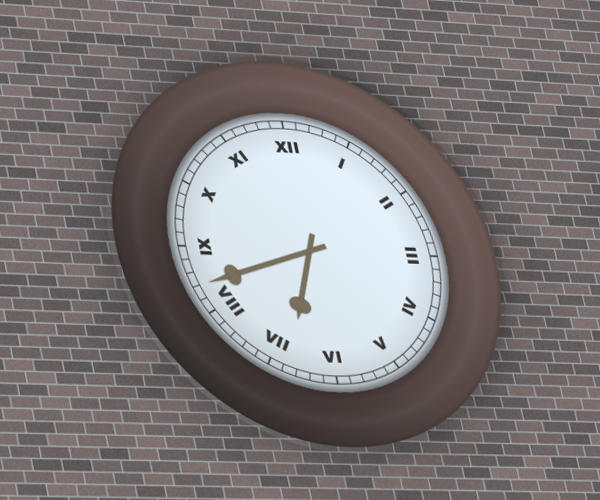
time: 6:42
